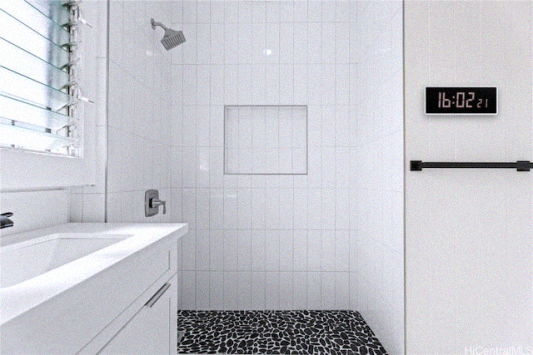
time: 16:02:21
